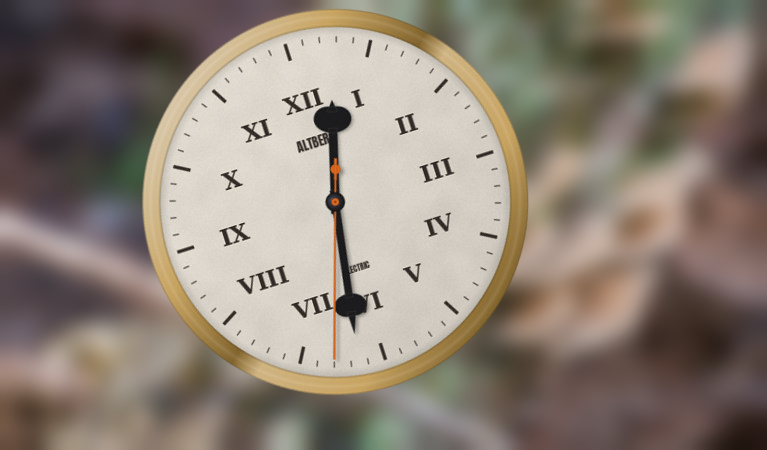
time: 12:31:33
